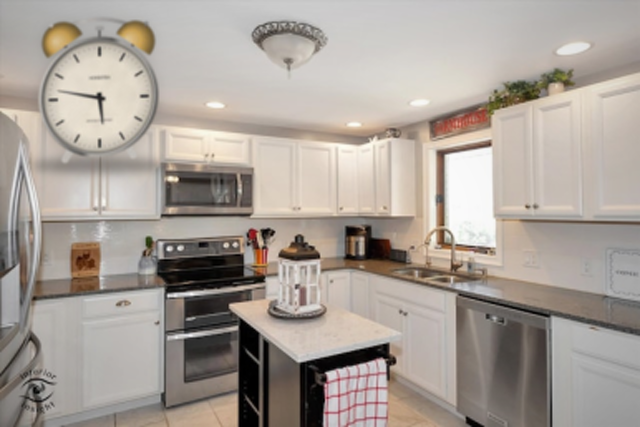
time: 5:47
